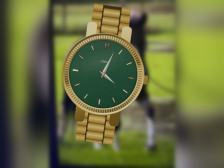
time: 4:03
